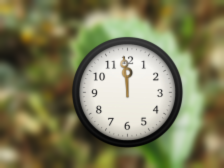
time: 11:59
